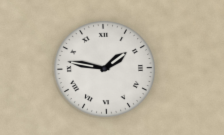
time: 1:47
